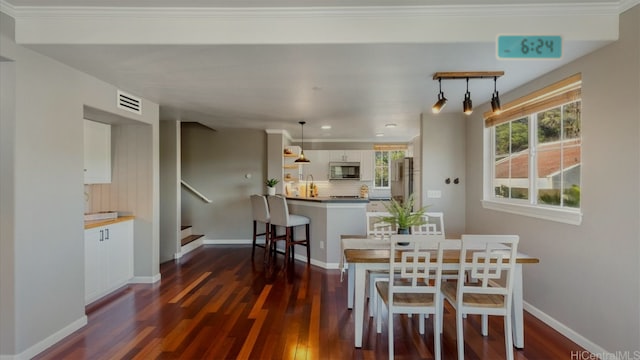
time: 6:24
